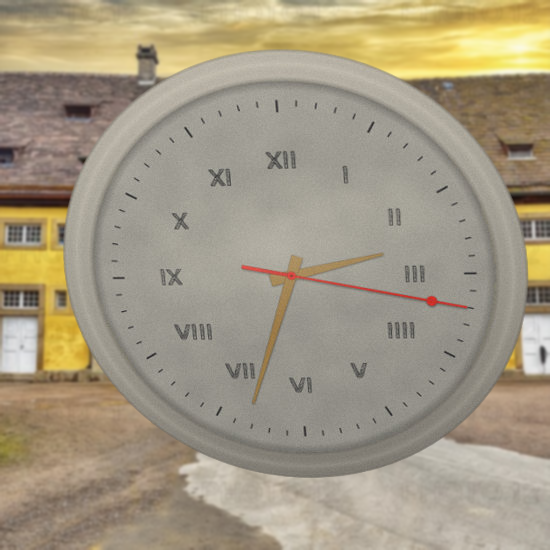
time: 2:33:17
